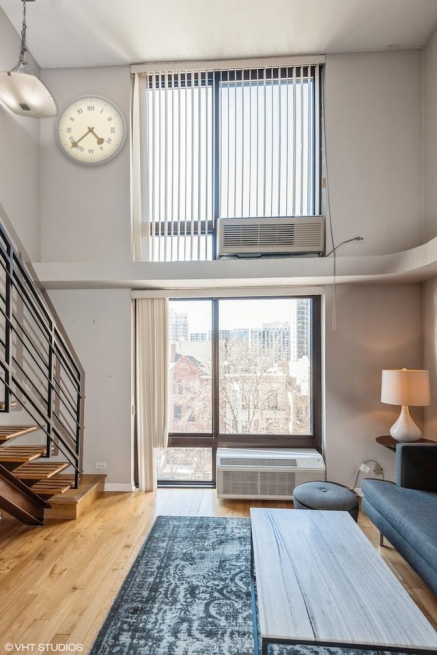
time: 4:38
